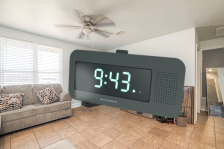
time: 9:43
